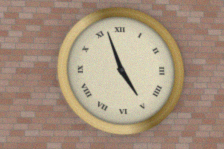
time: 4:57
